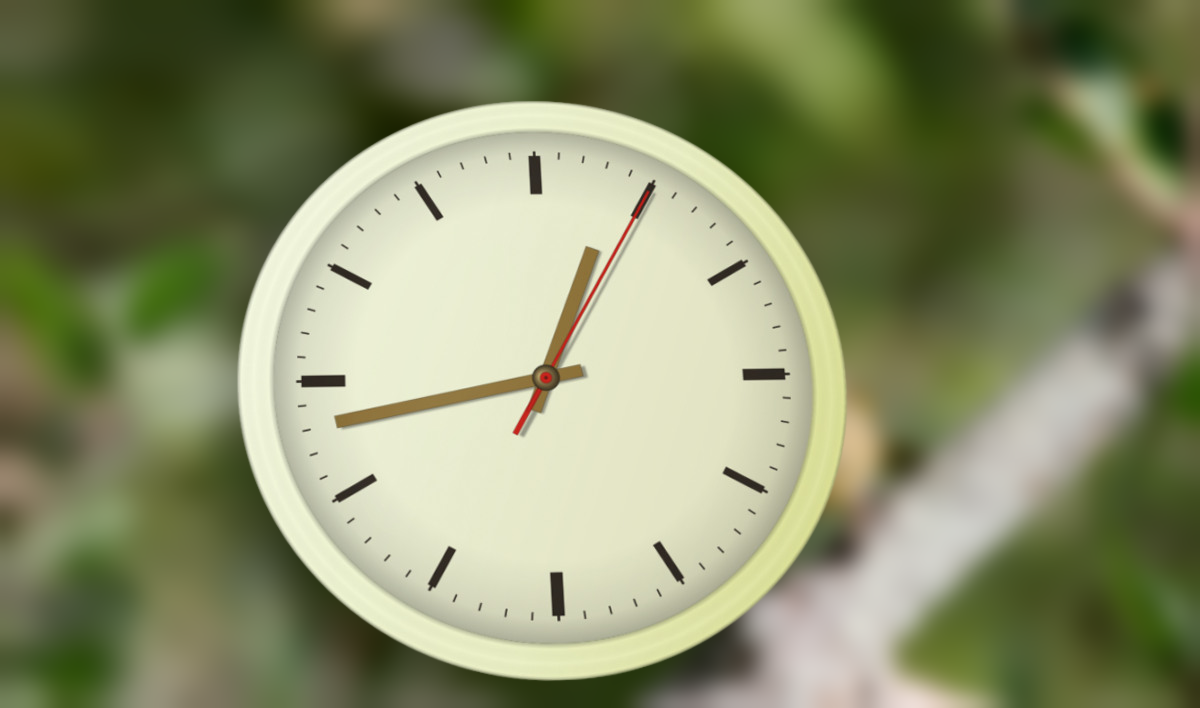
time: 12:43:05
